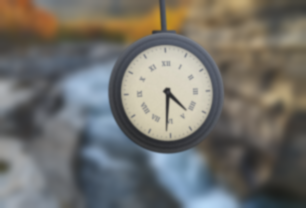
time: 4:31
